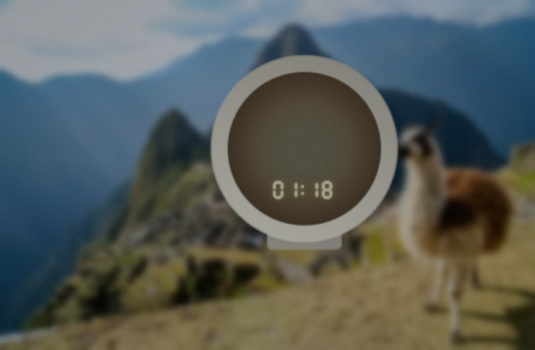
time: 1:18
